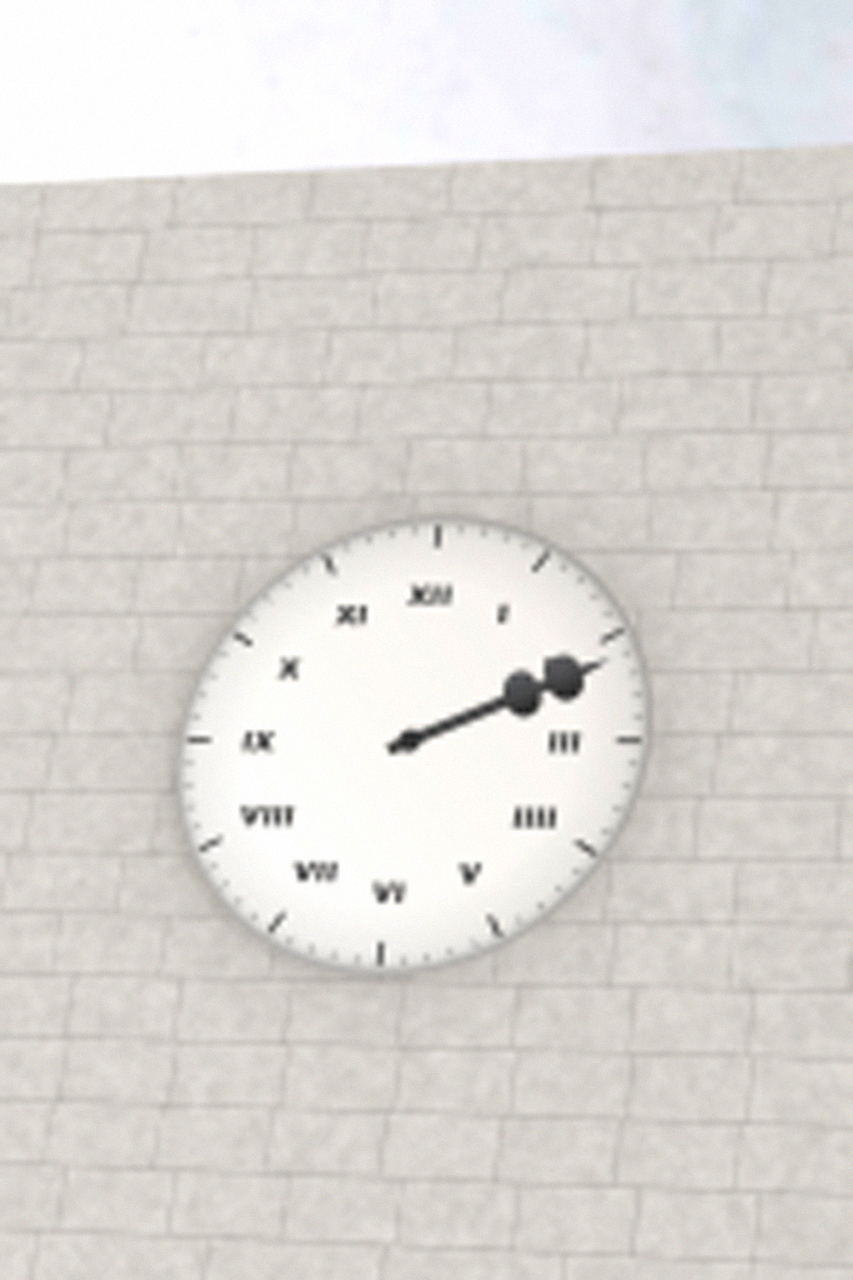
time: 2:11
